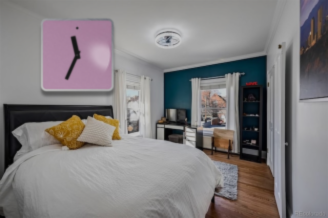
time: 11:34
